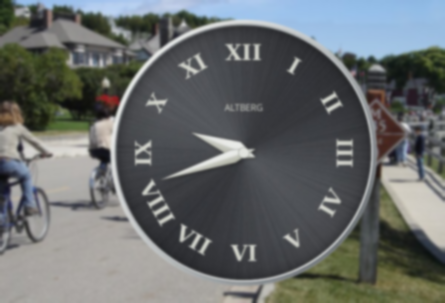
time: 9:42
